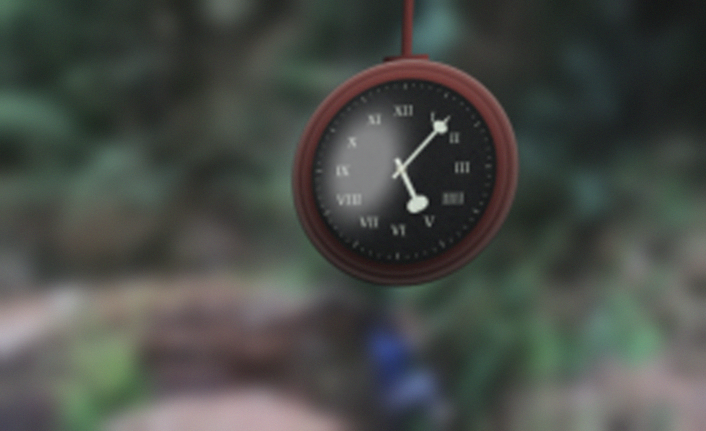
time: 5:07
